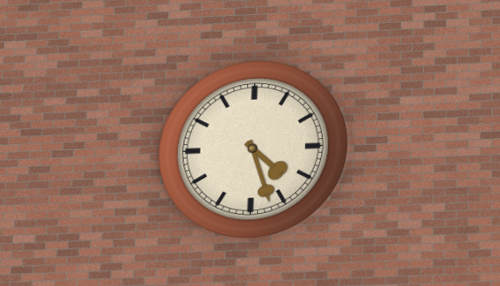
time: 4:27
